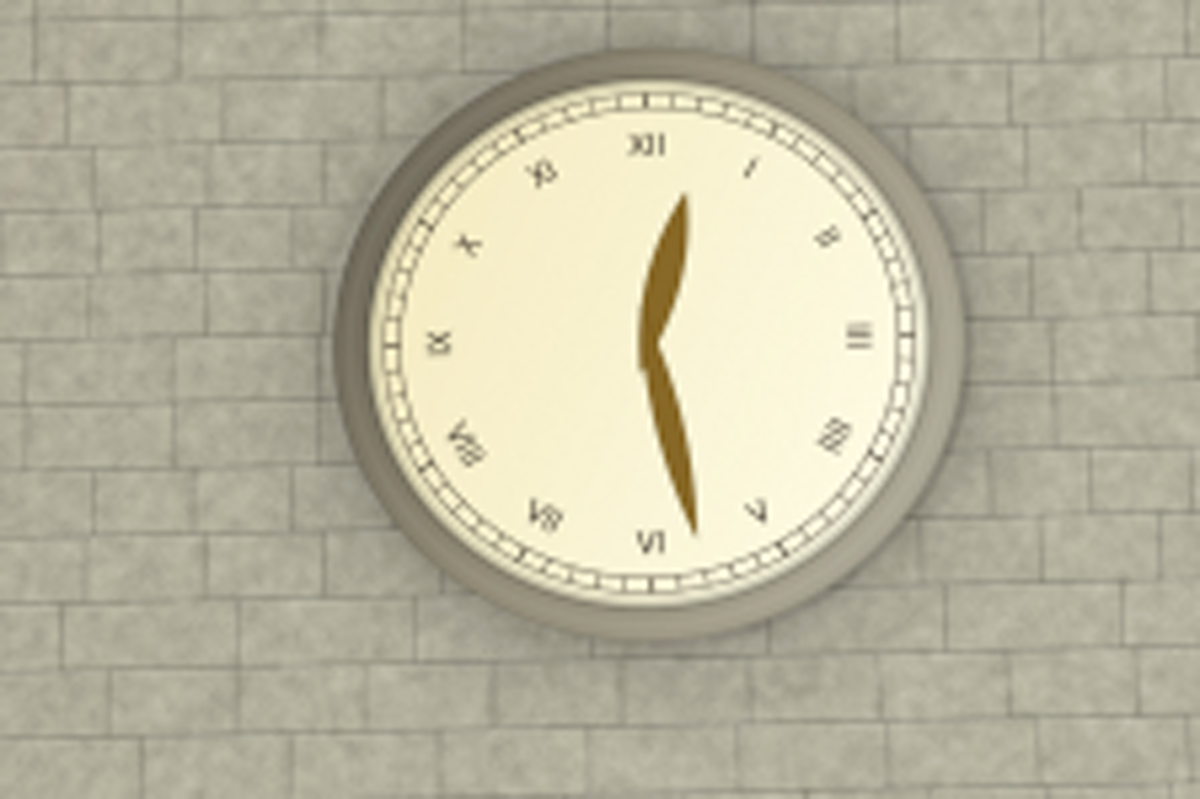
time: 12:28
